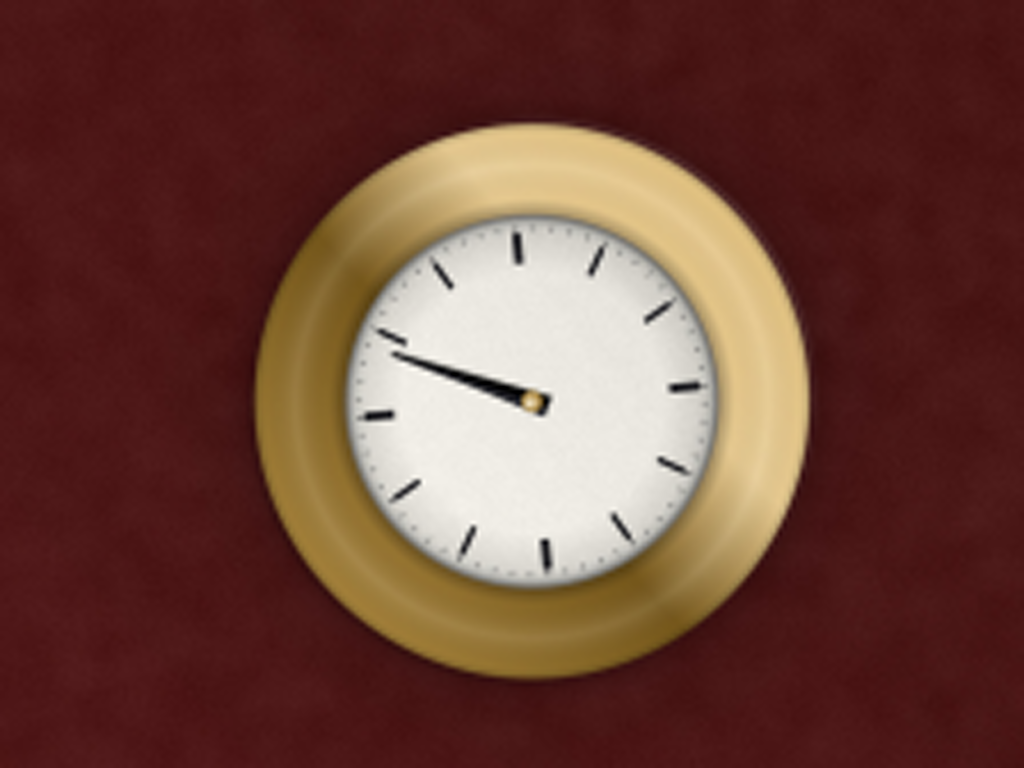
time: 9:49
